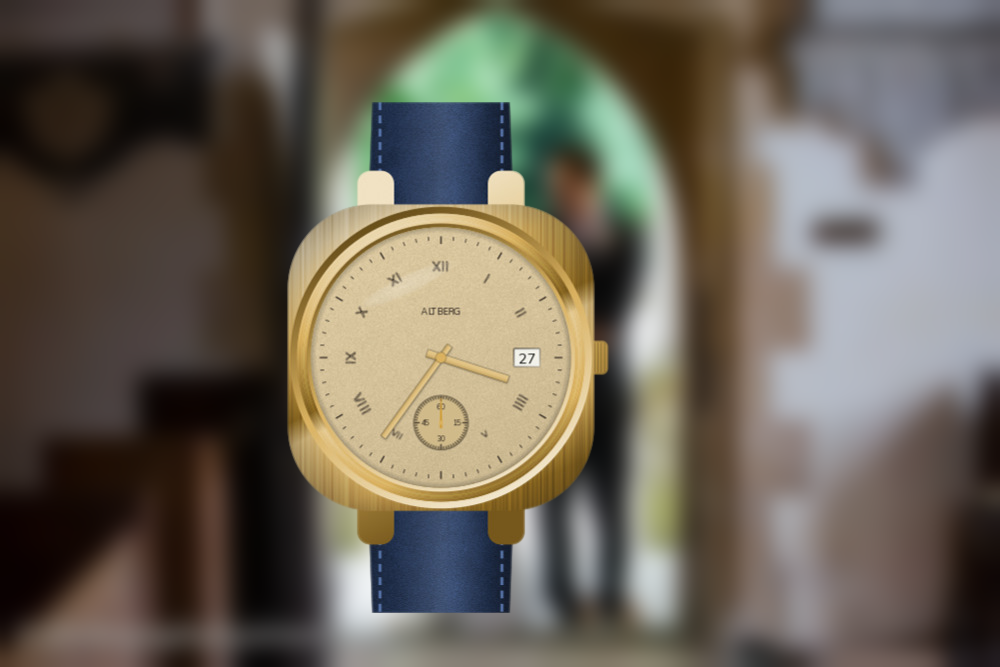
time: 3:36
